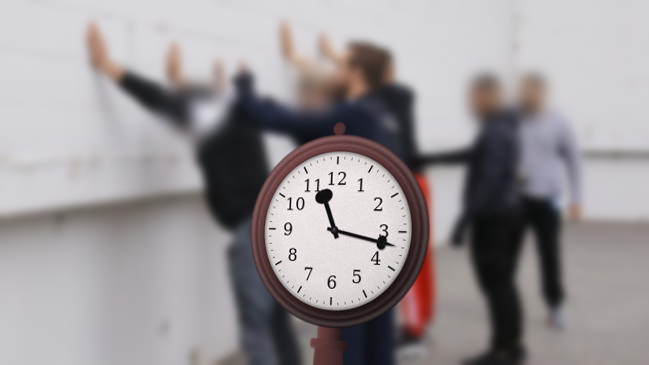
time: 11:17
